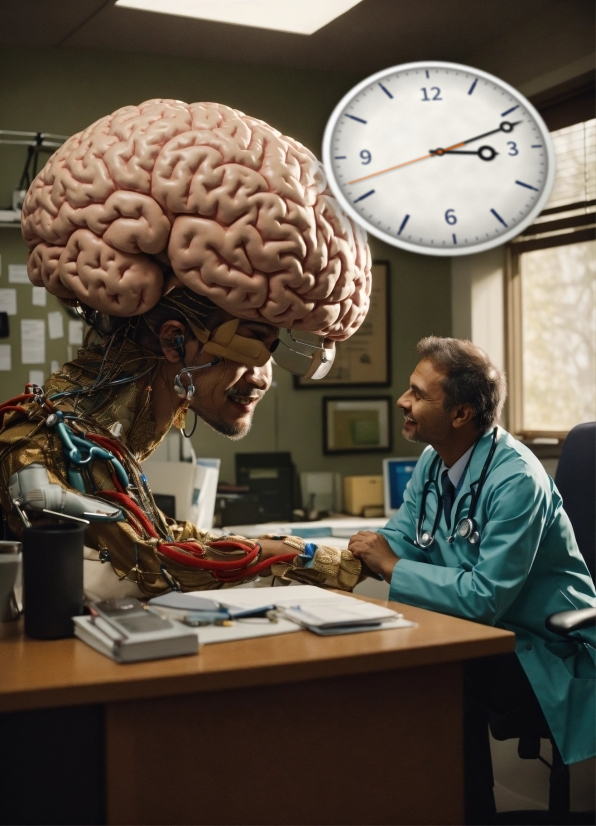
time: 3:11:42
